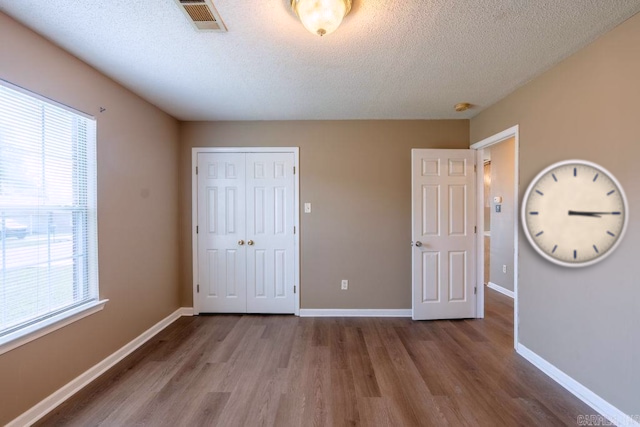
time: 3:15
